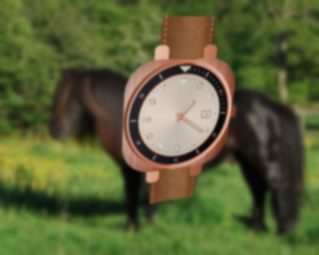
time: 1:21
